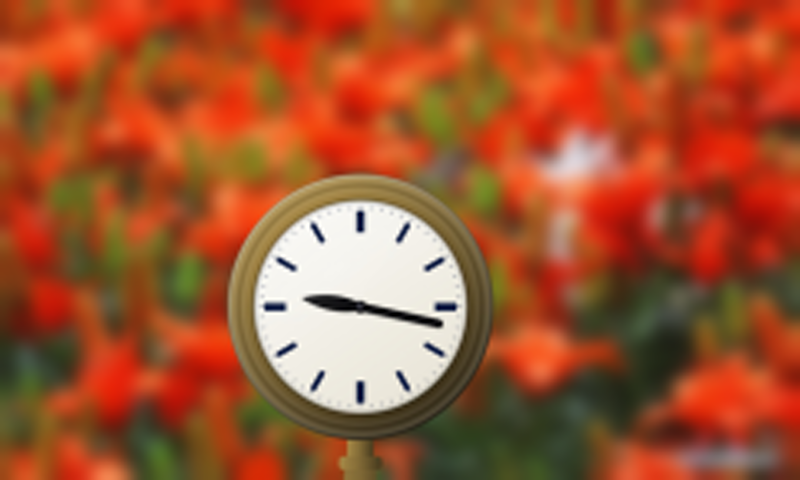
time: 9:17
